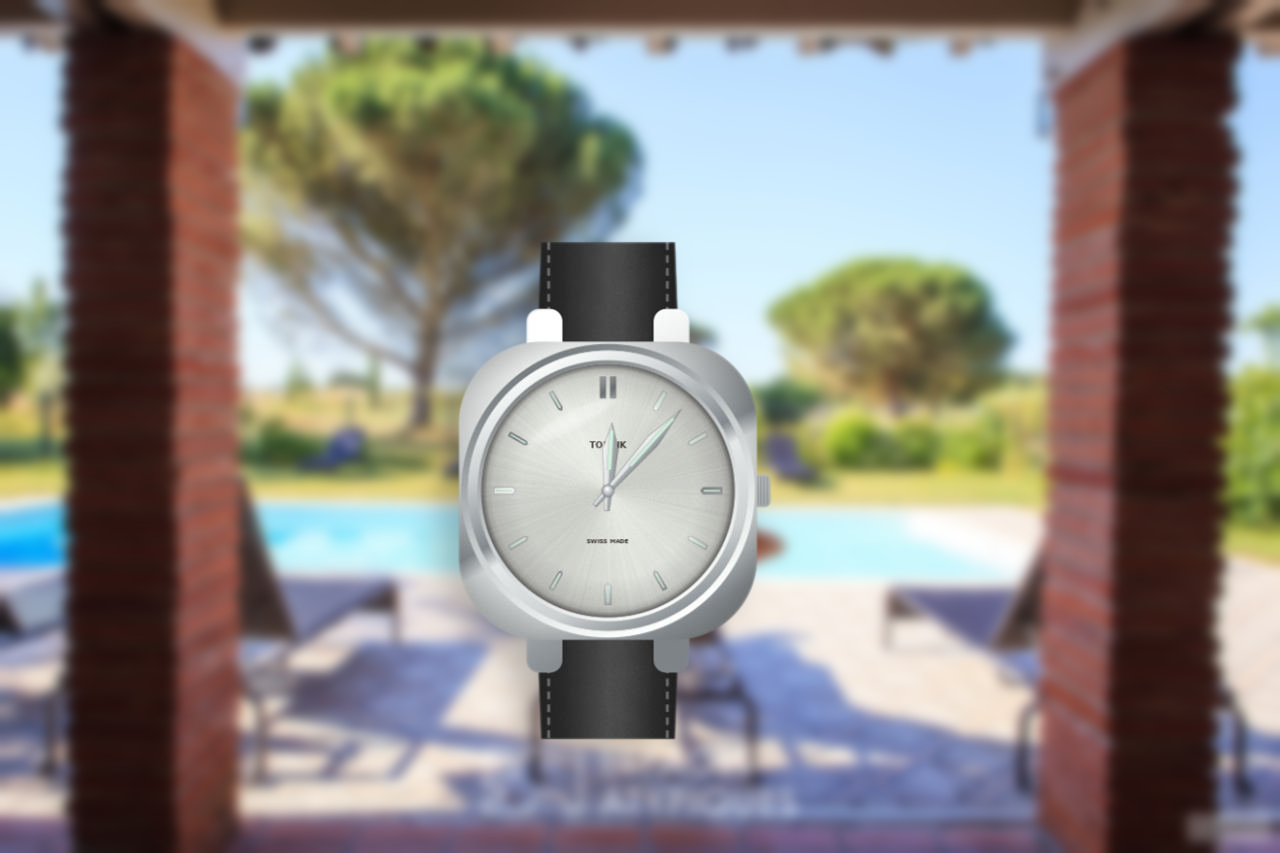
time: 12:07
